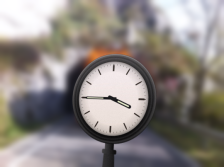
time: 3:45
